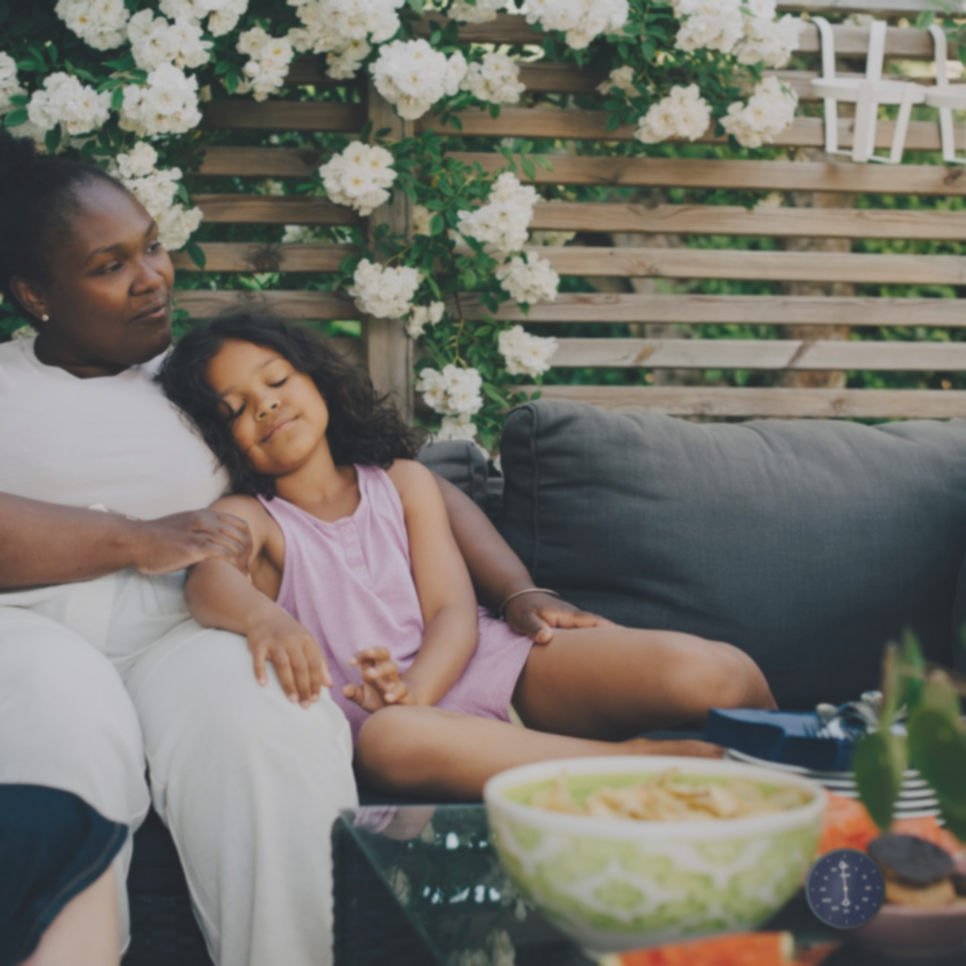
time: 5:59
